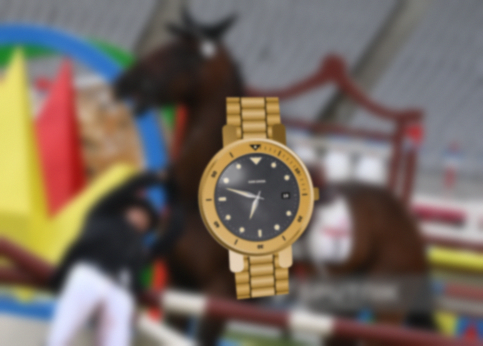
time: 6:48
